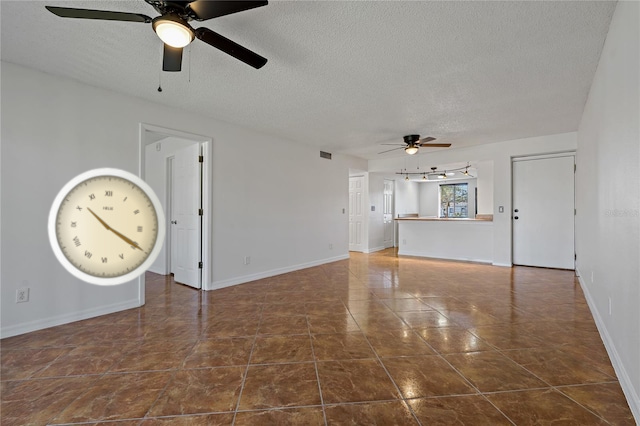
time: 10:20
